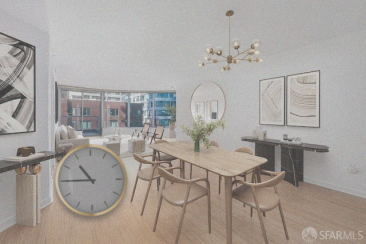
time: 10:45
